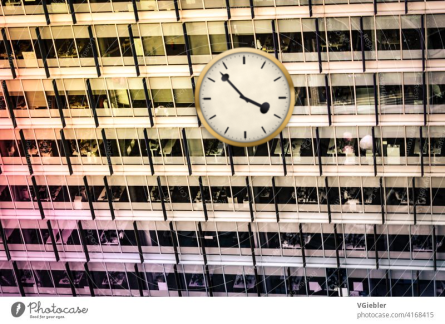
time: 3:53
